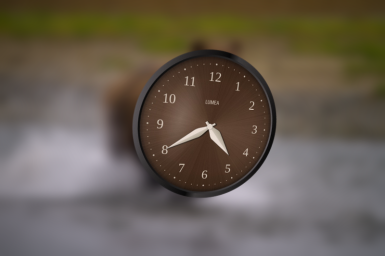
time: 4:40
